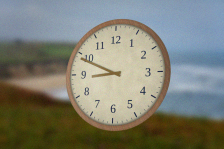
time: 8:49
